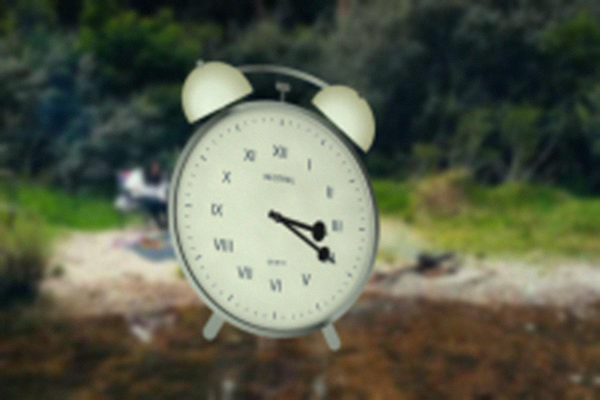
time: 3:20
